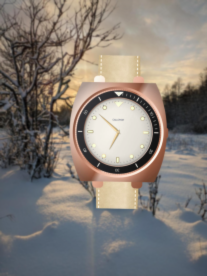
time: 6:52
